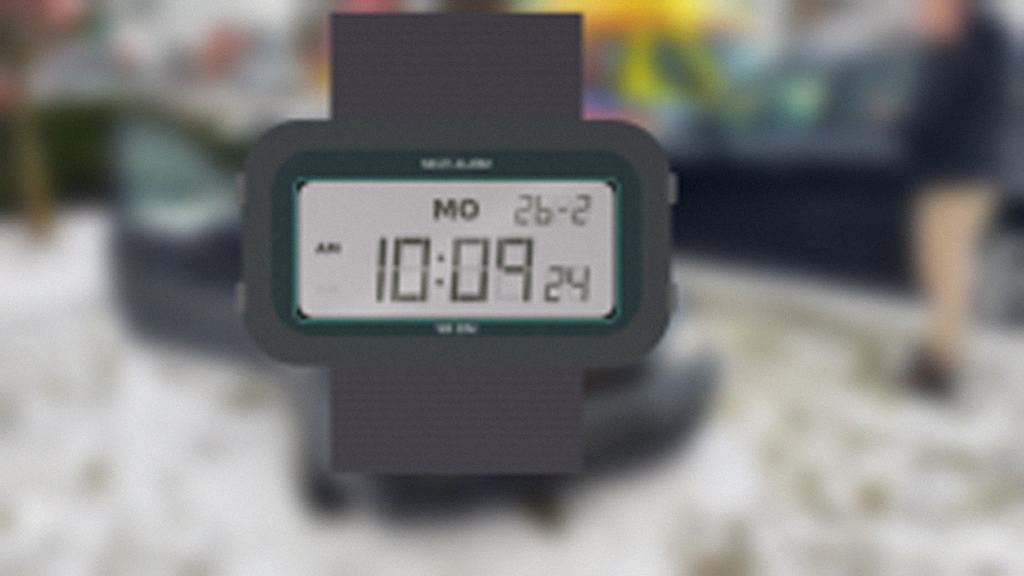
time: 10:09:24
